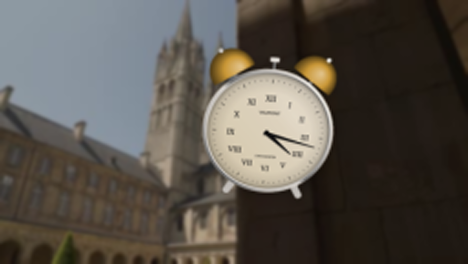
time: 4:17
